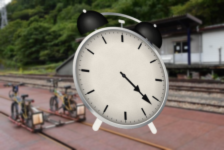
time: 4:22
